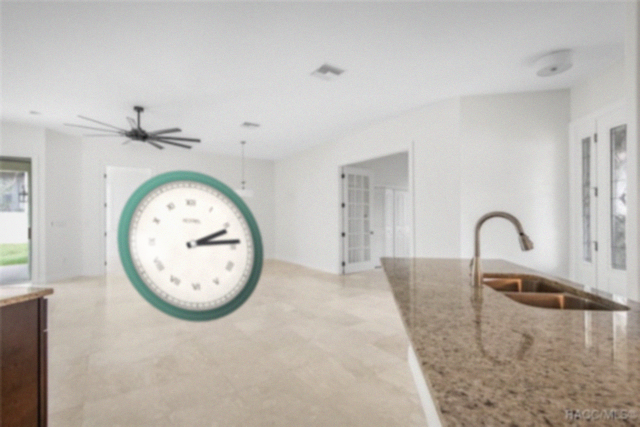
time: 2:14
